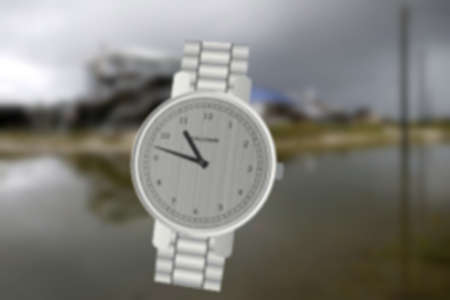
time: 10:47
